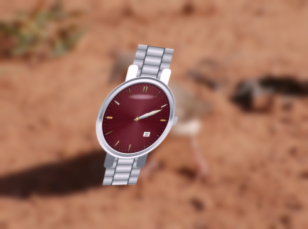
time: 2:11
